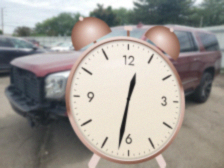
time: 12:32
